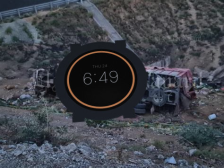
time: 6:49
